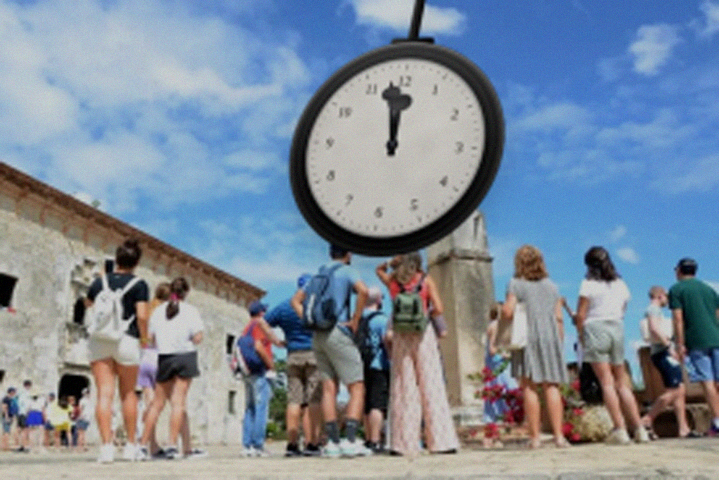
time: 11:58
